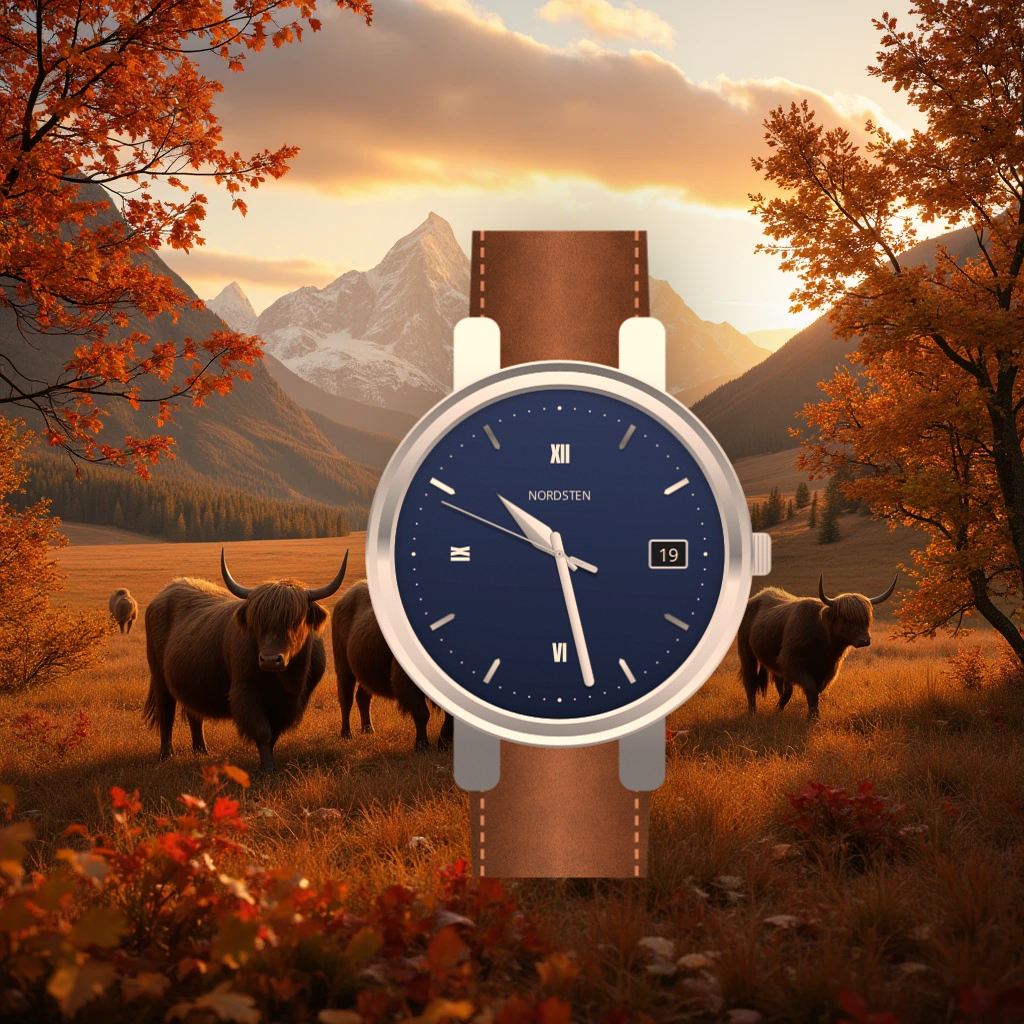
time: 10:27:49
